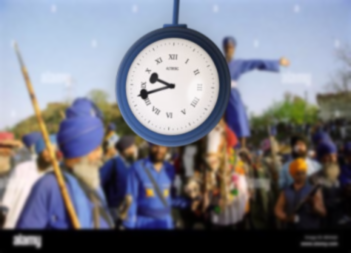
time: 9:42
